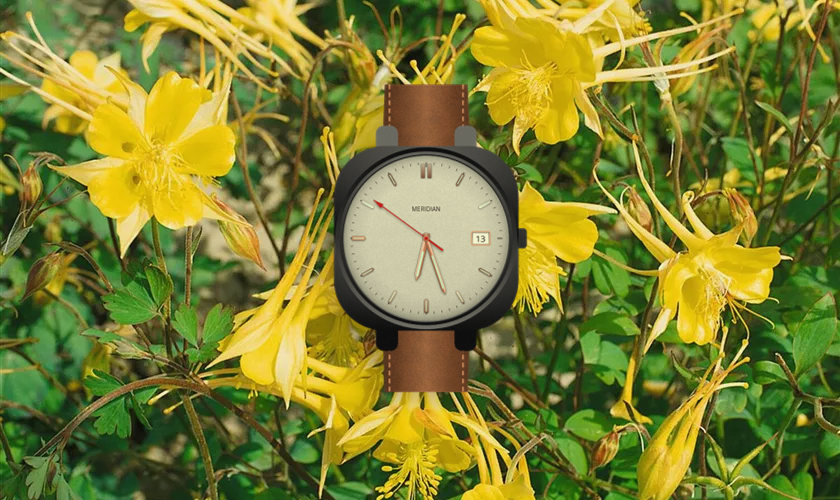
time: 6:26:51
